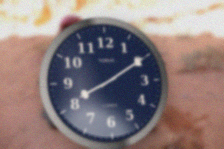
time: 8:10
